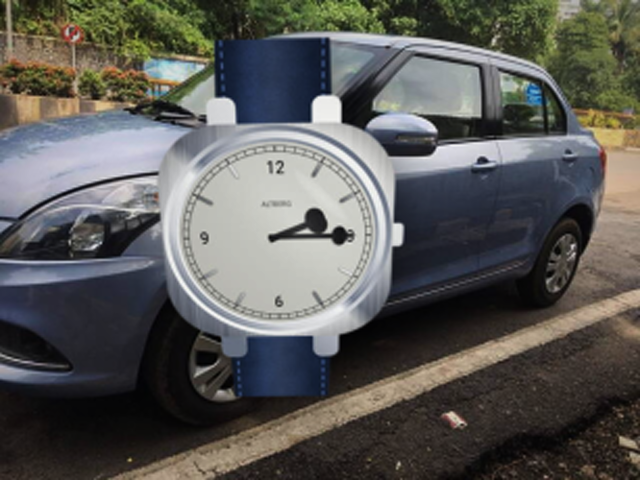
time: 2:15
